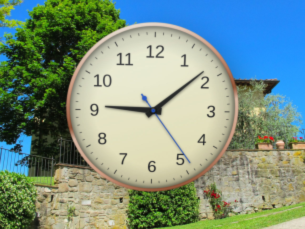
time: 9:08:24
